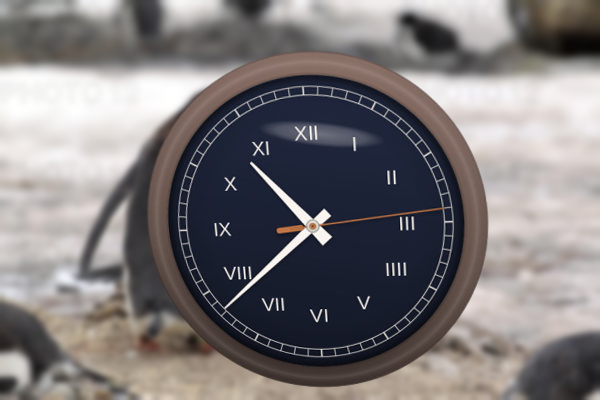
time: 10:38:14
